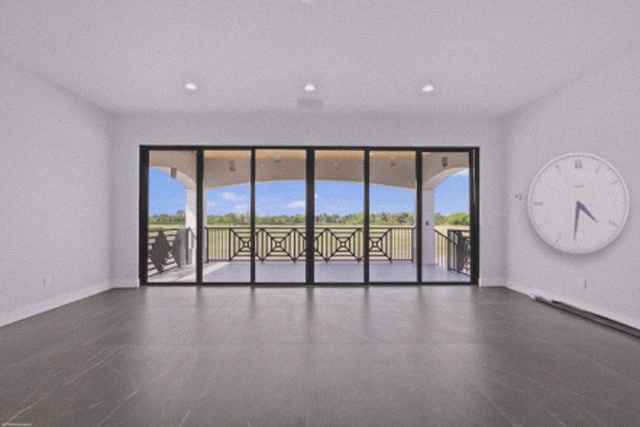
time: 4:31
